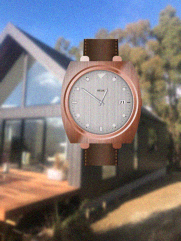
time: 12:51
